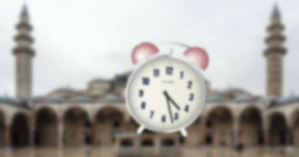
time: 4:27
